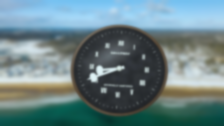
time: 8:41
